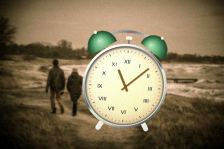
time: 11:08
